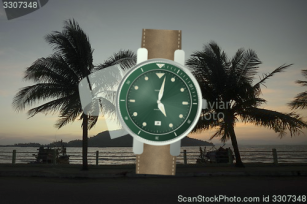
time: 5:02
